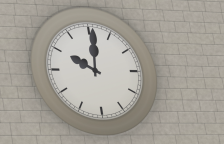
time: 10:01
